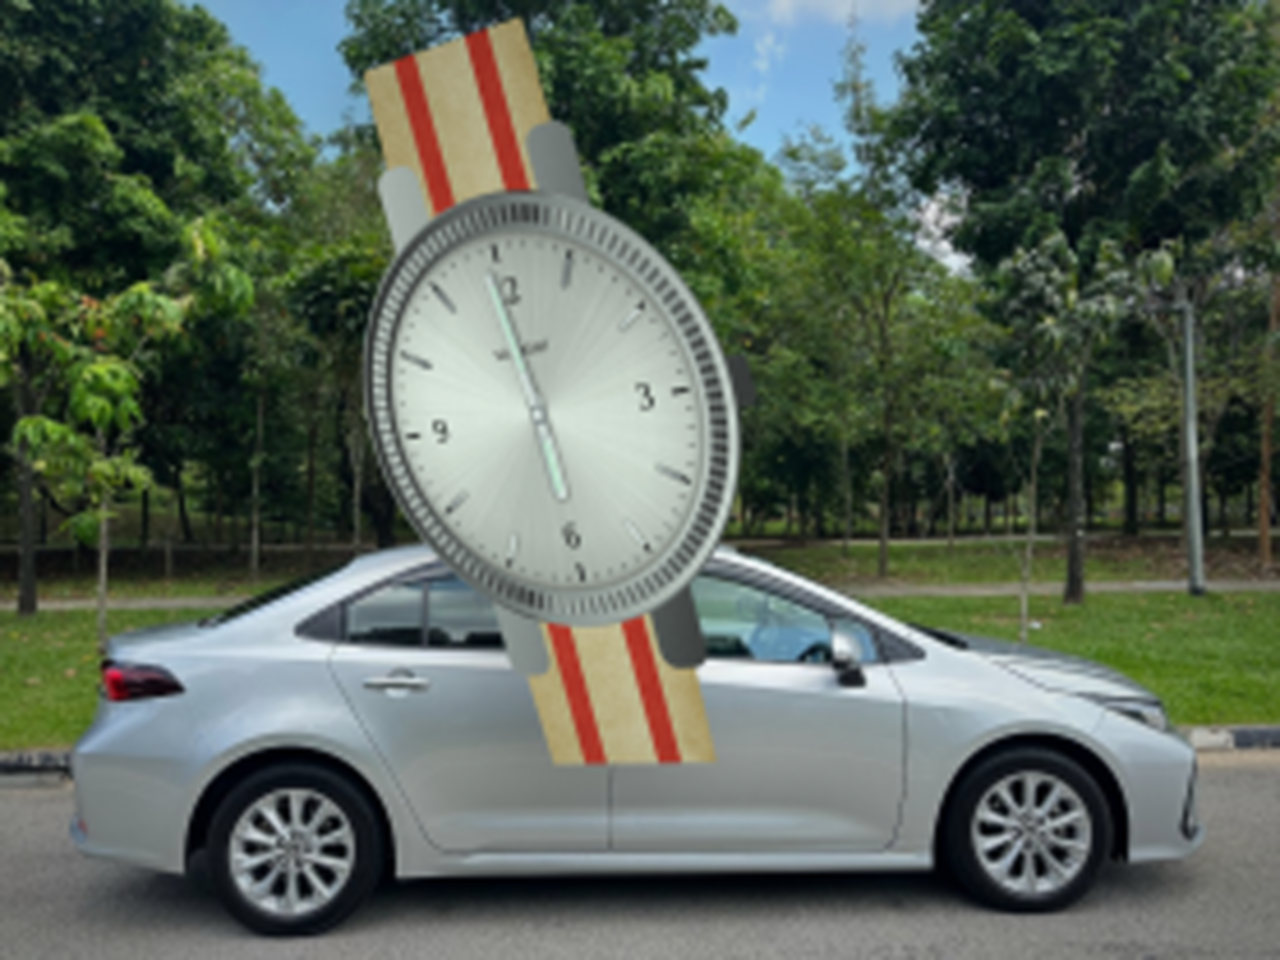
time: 5:59
